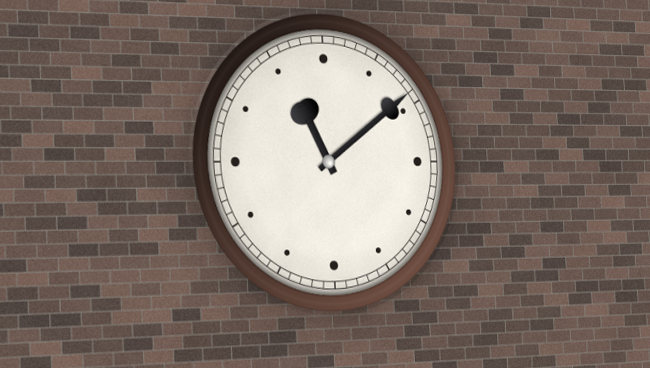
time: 11:09
